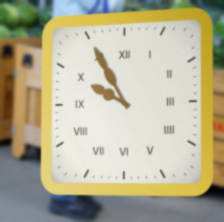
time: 9:55
